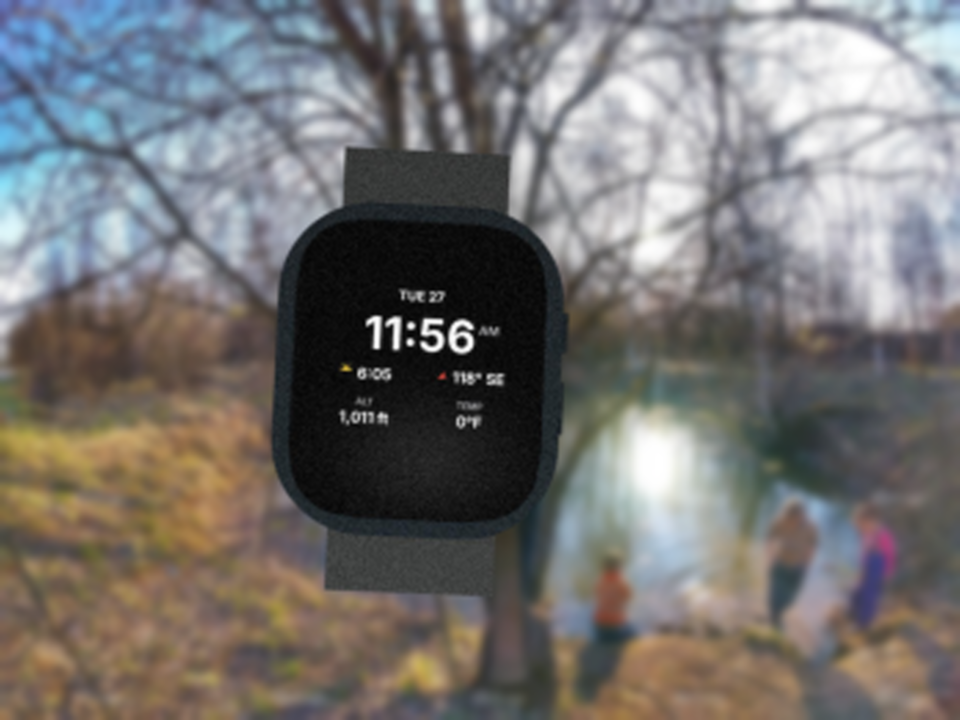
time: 11:56
